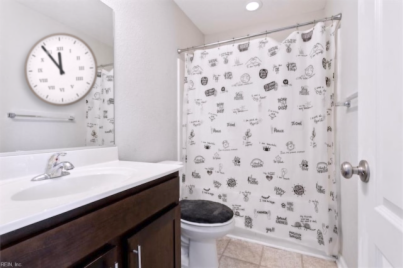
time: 11:54
